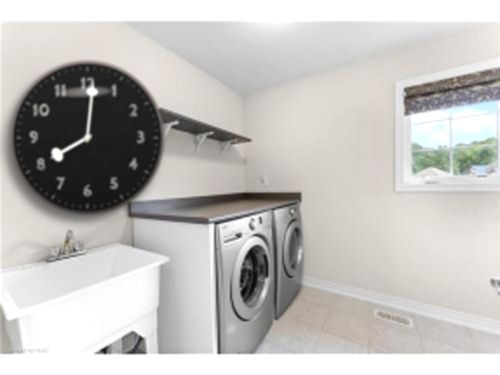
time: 8:01
